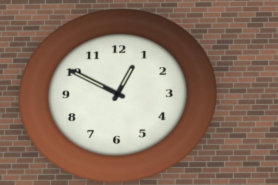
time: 12:50
